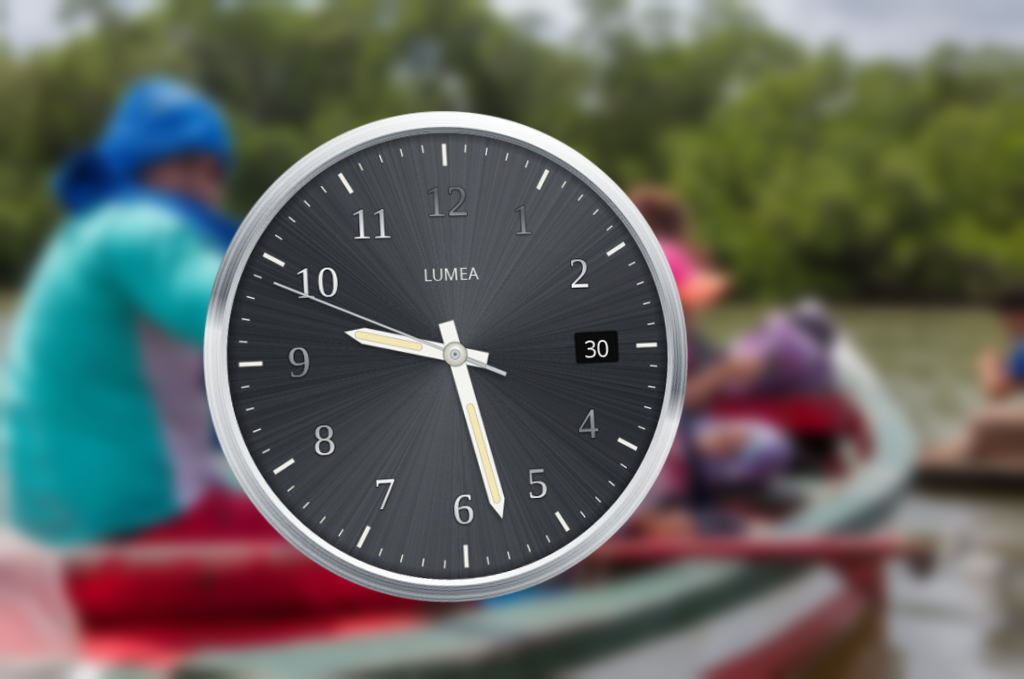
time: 9:27:49
